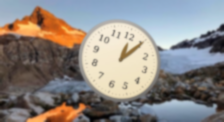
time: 12:05
